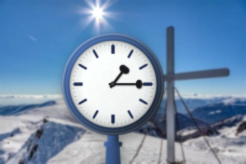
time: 1:15
